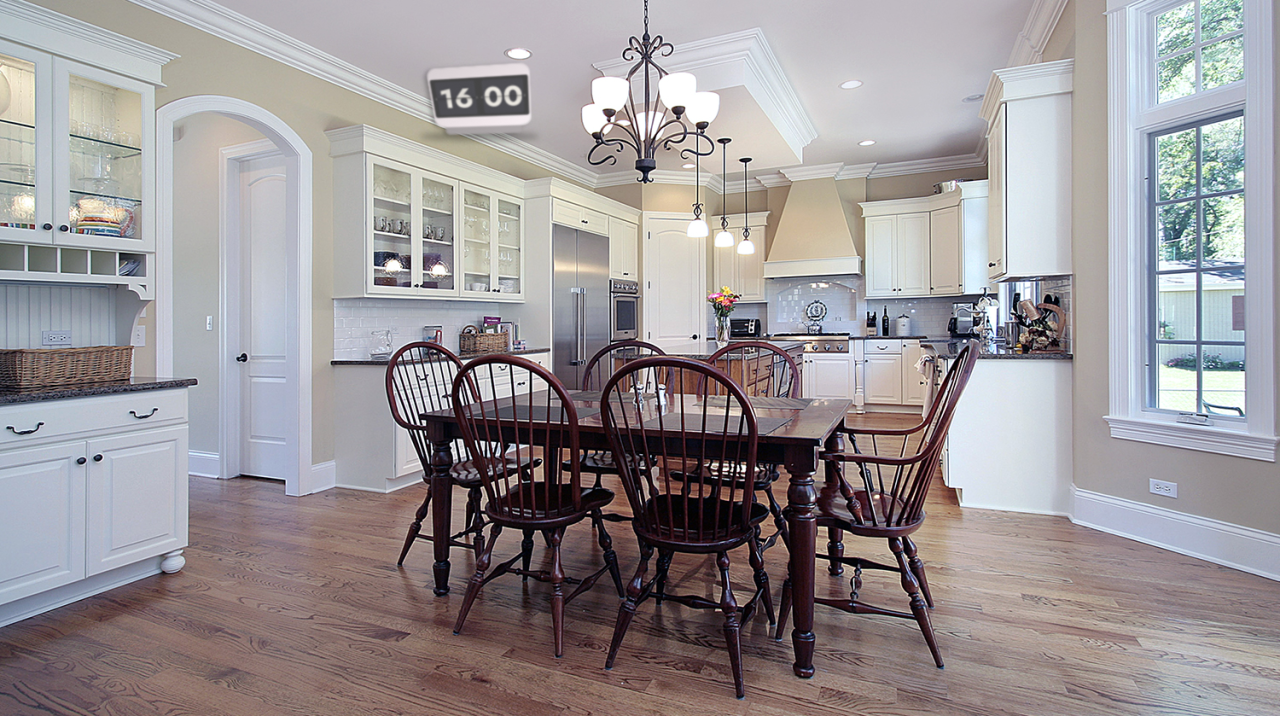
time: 16:00
